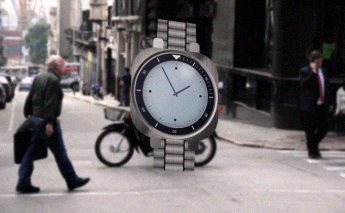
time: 1:55
